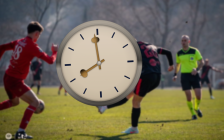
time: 7:59
